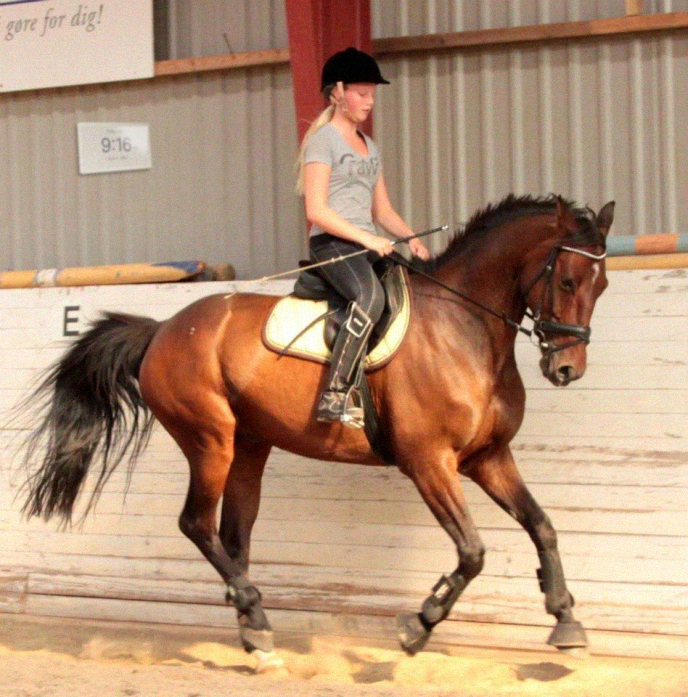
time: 9:16
